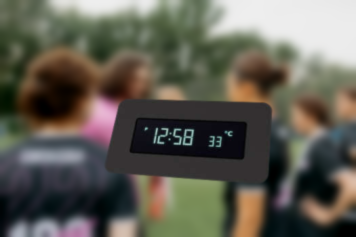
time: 12:58
